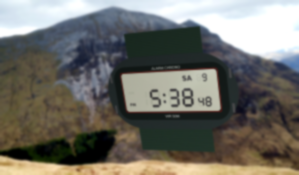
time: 5:38
